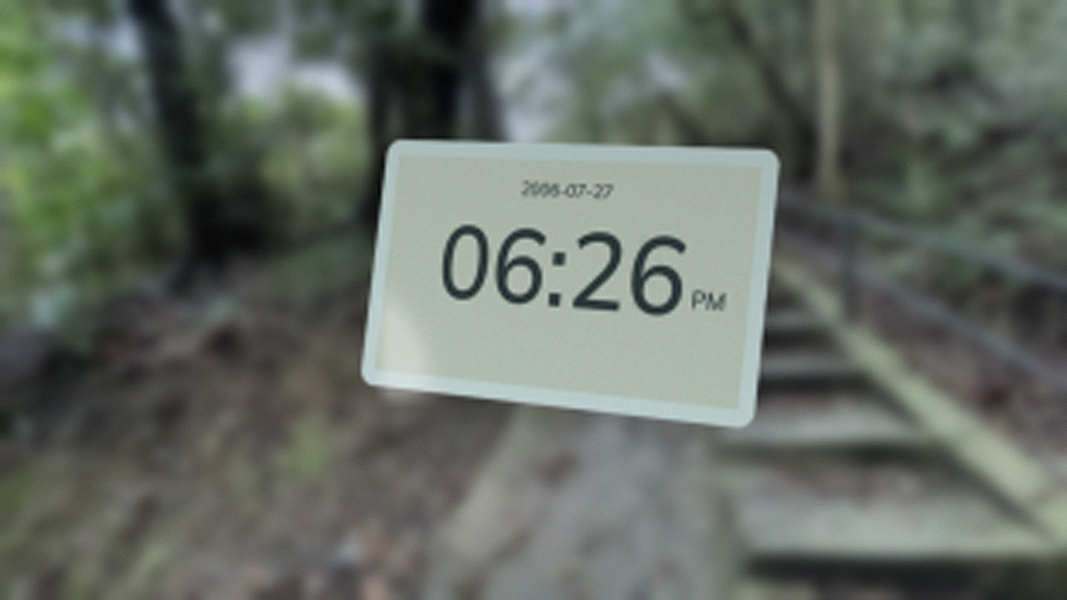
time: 6:26
